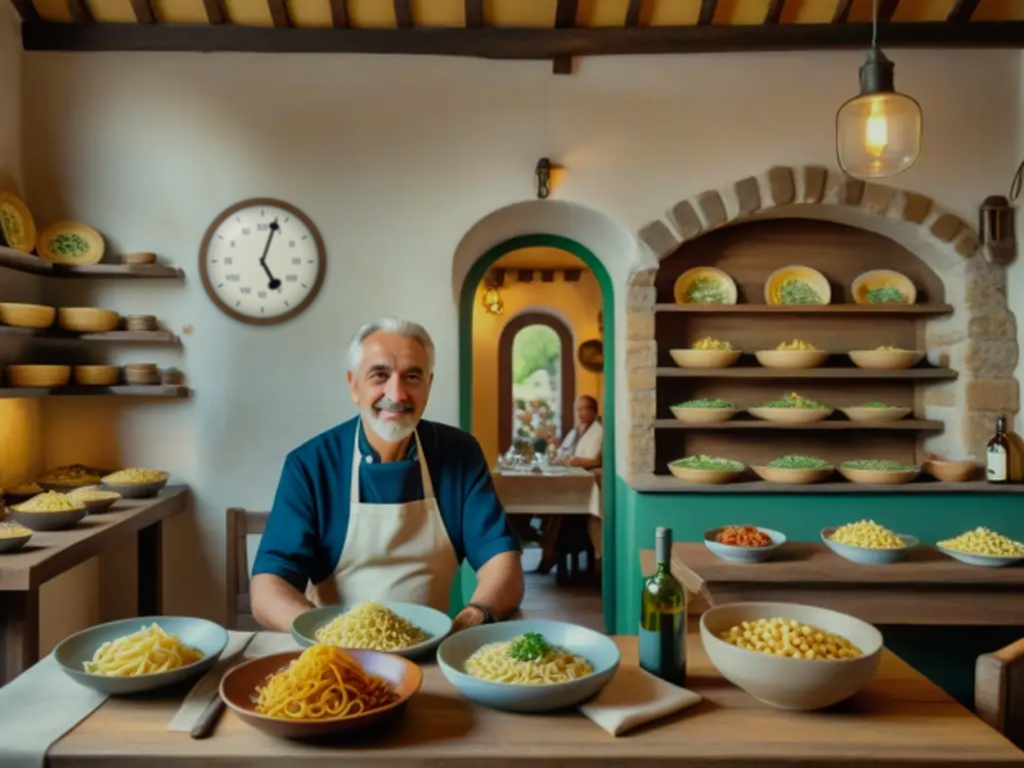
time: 5:03
